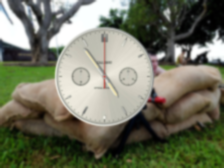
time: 4:54
